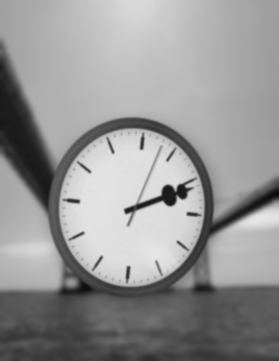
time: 2:11:03
